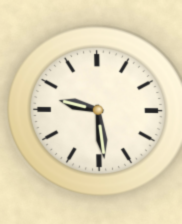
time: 9:29
